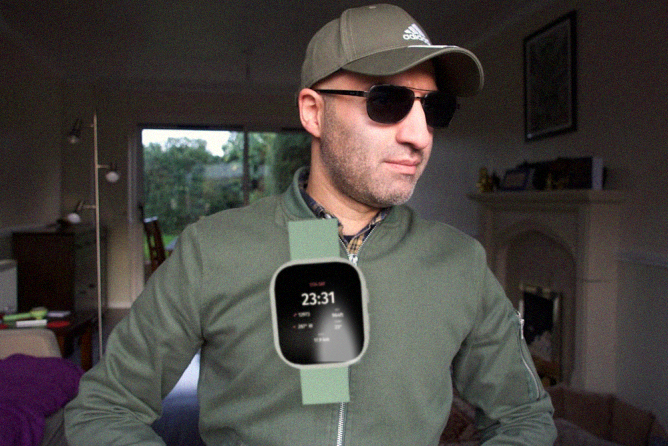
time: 23:31
